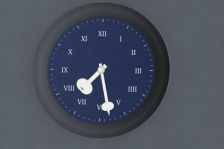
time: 7:28
